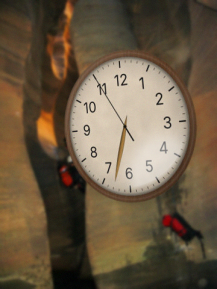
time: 6:32:55
